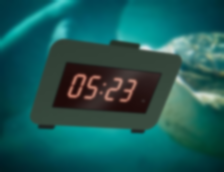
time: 5:23
